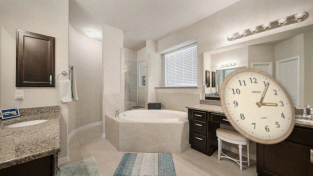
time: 3:06
